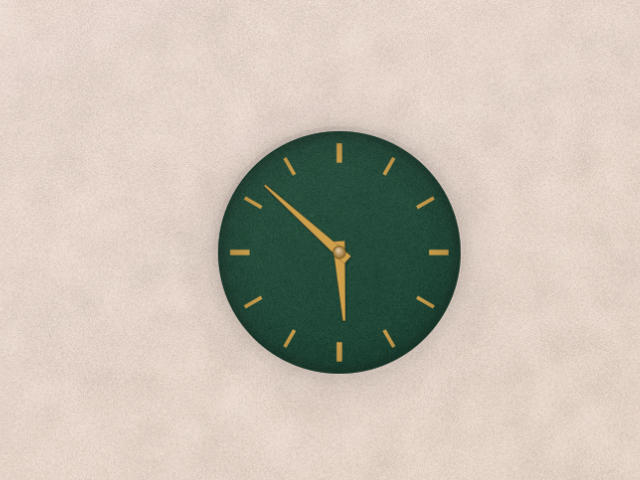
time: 5:52
